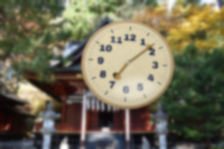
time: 7:08
